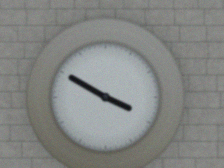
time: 3:50
